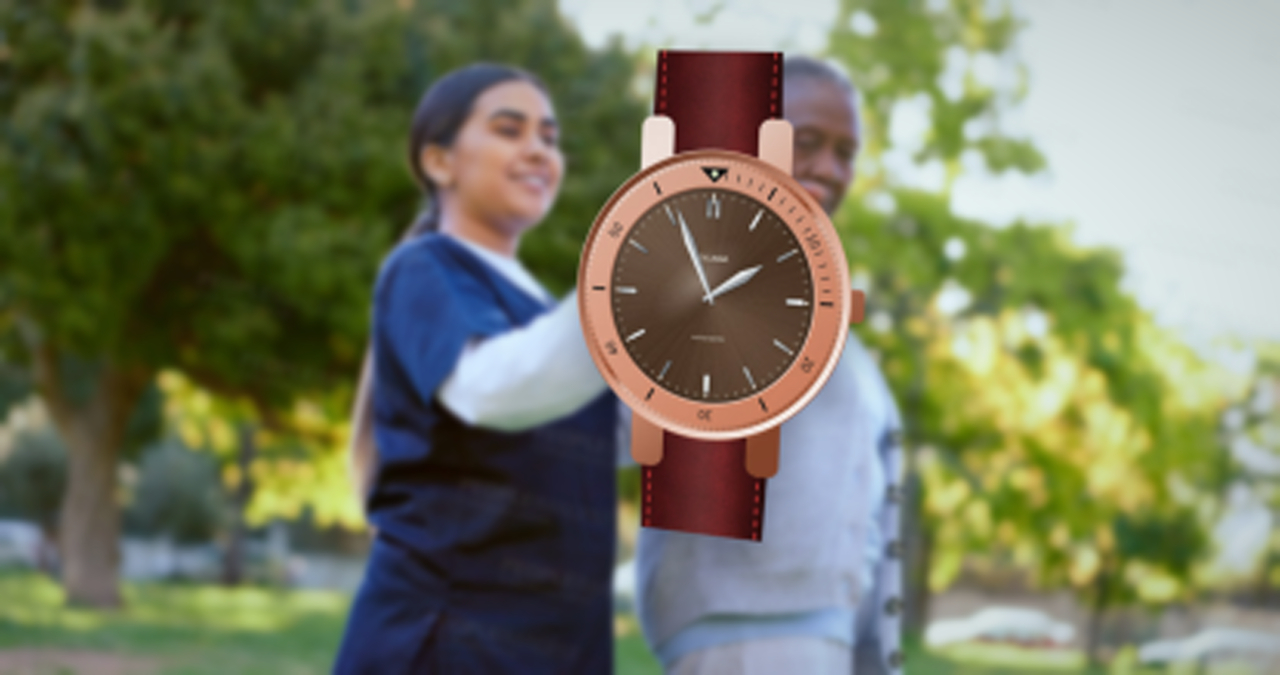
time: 1:56
